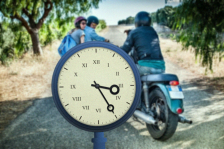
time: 3:25
